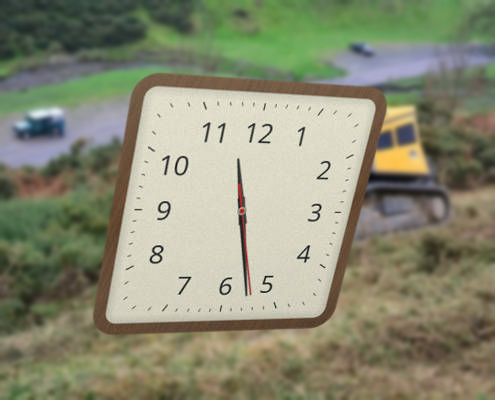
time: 11:27:27
